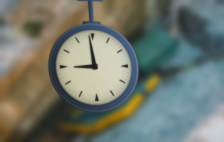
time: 8:59
